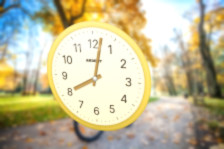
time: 8:02
